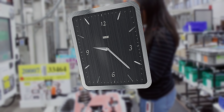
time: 9:23
